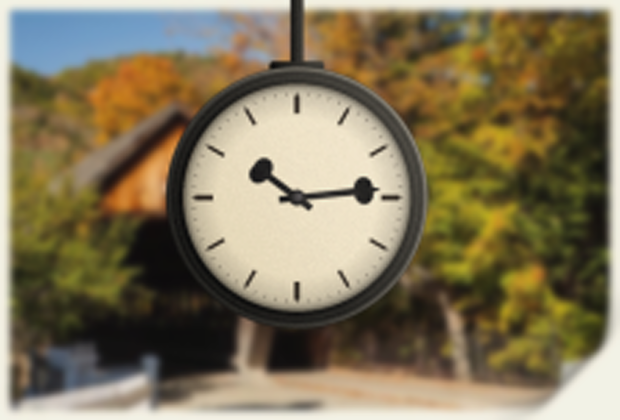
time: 10:14
